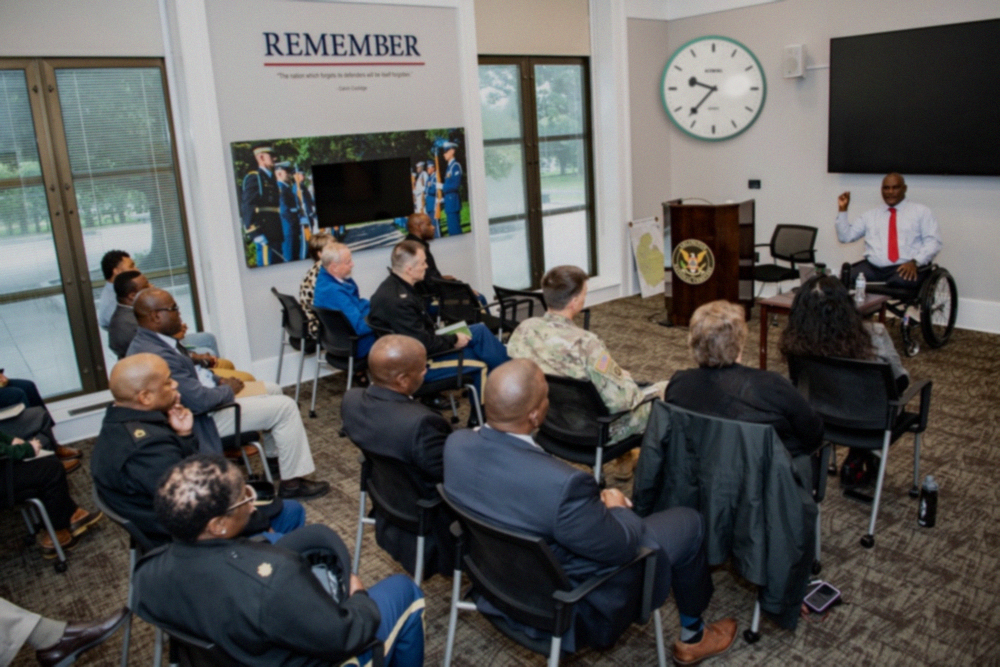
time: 9:37
